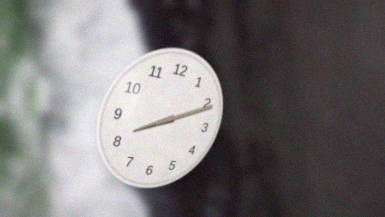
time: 8:11
